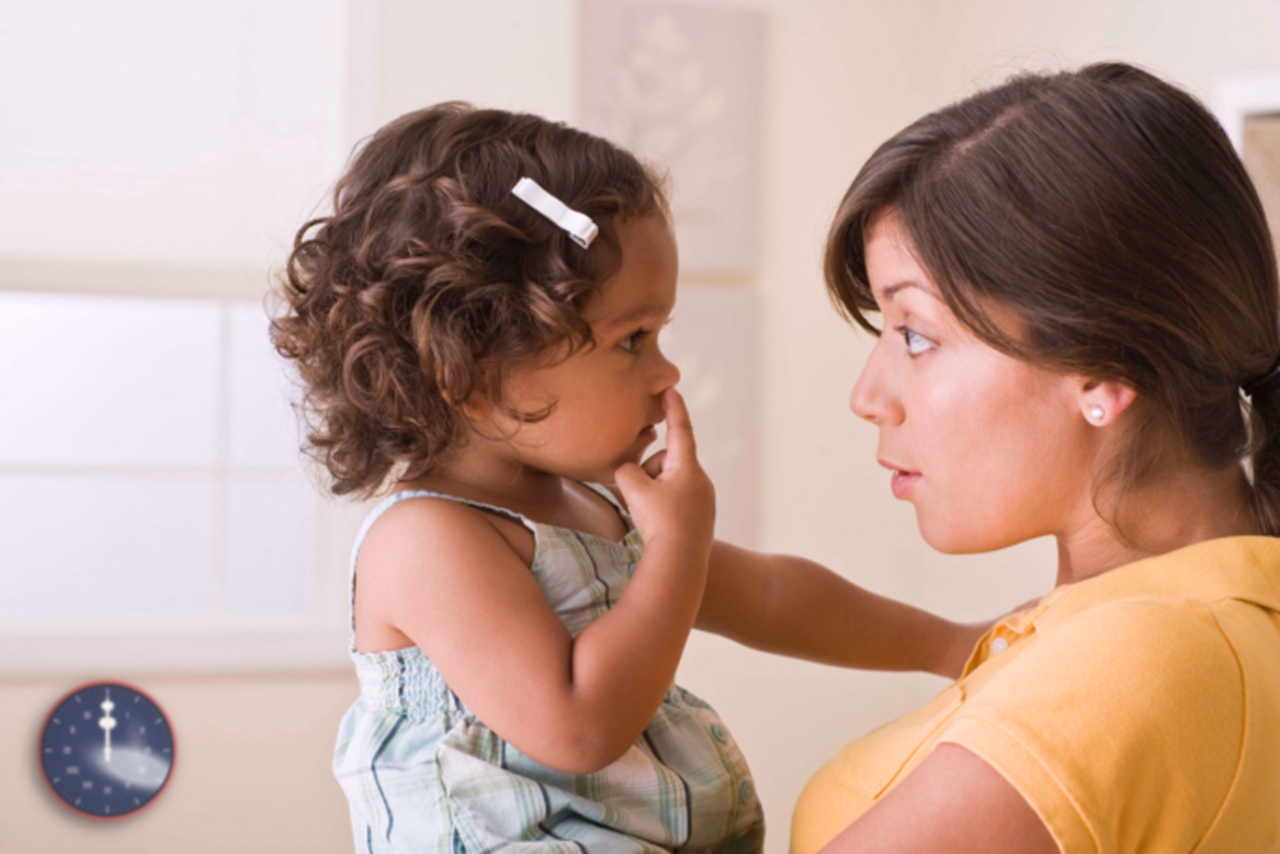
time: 12:00
